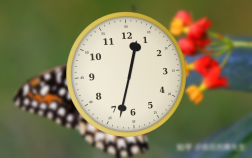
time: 12:33
